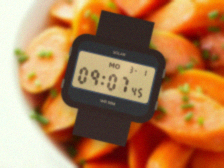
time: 9:07:45
